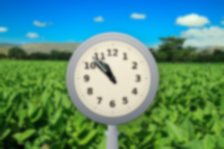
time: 10:53
